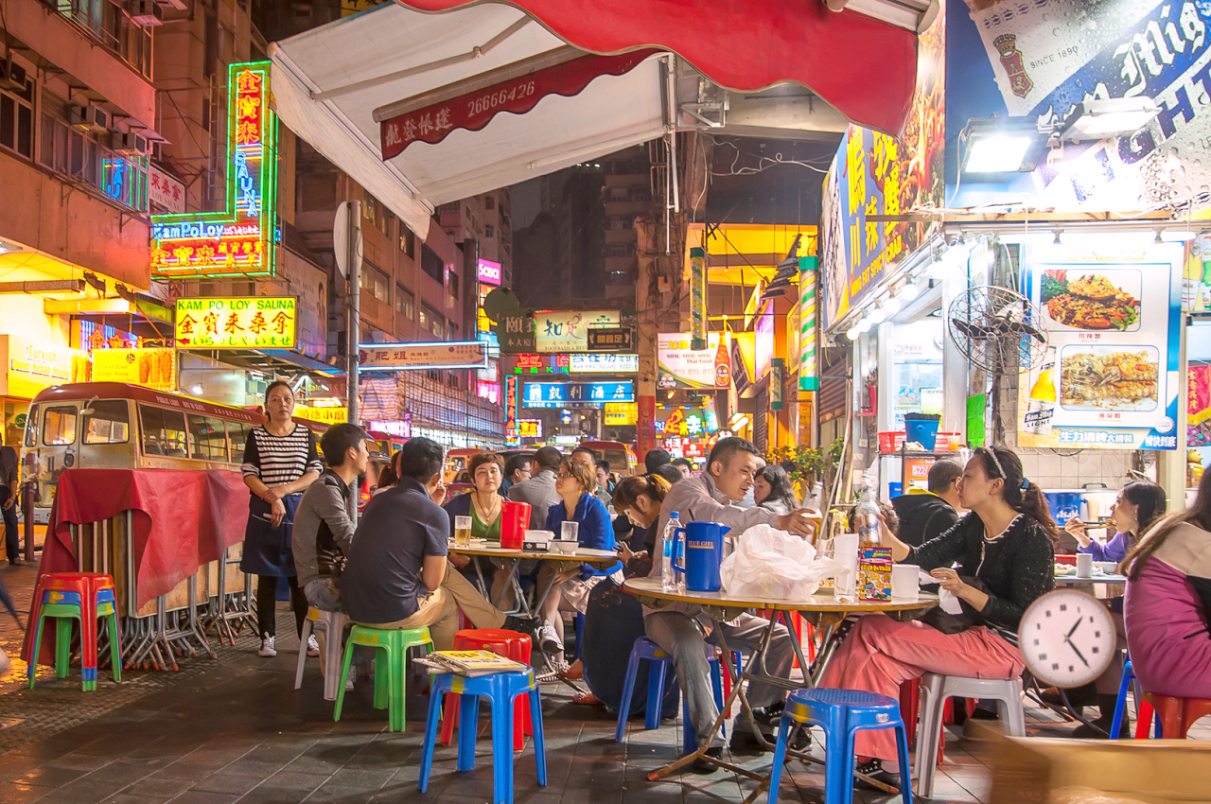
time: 1:25
